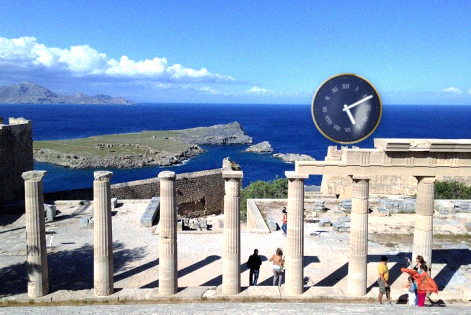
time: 5:11
